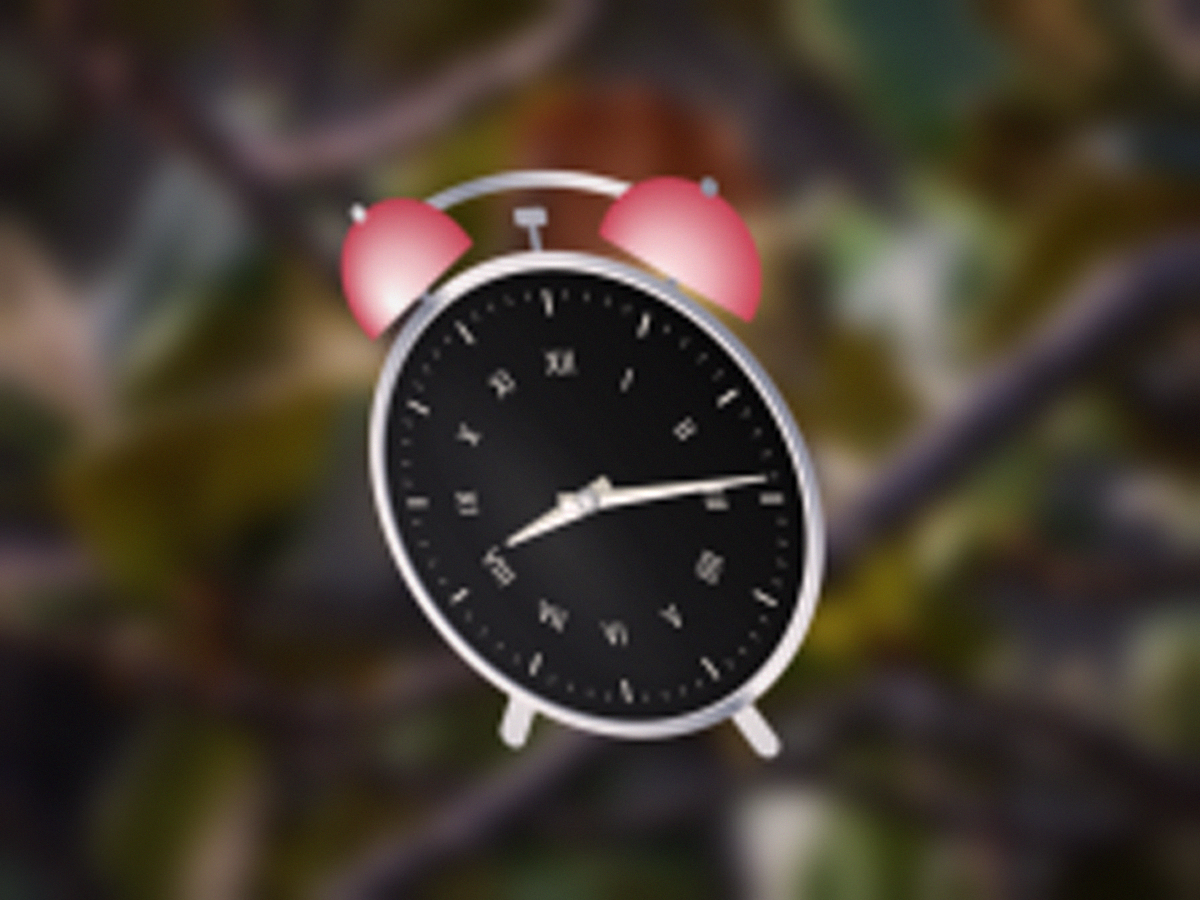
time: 8:14
